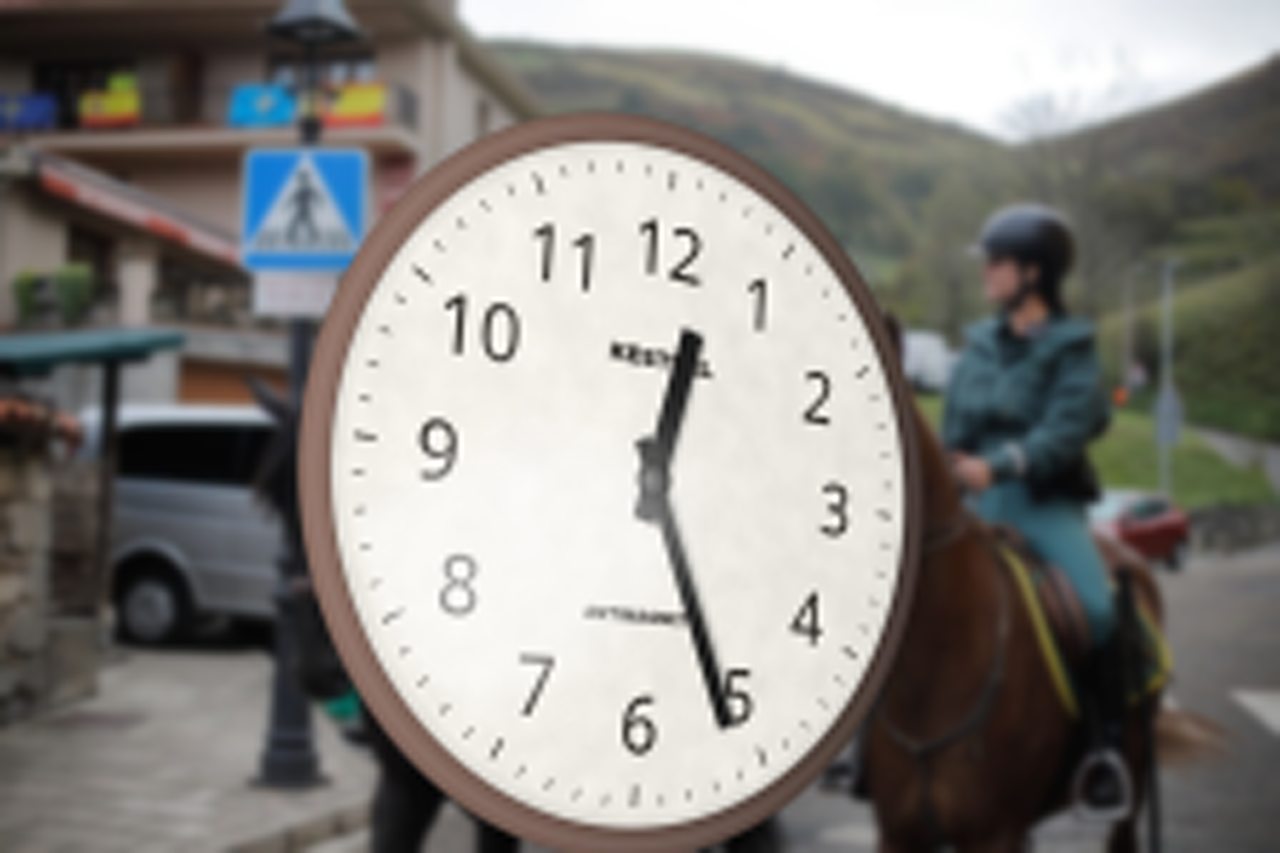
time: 12:26
